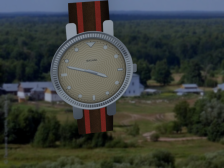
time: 3:48
